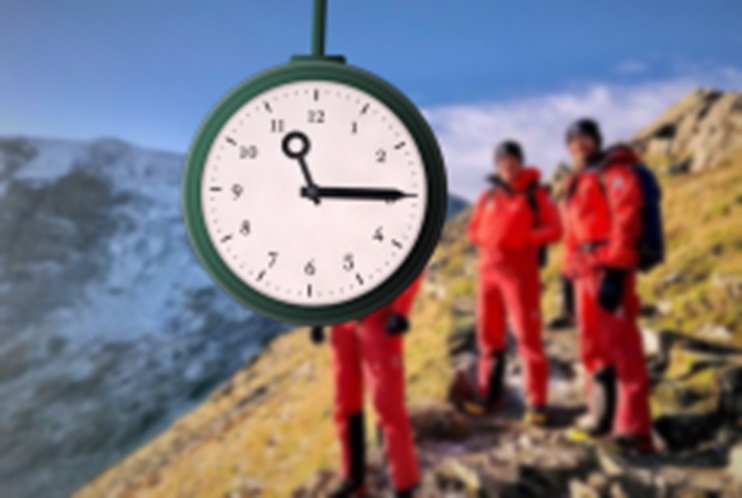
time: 11:15
